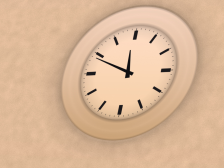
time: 11:49
